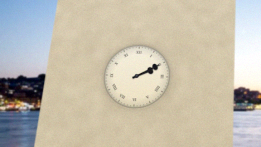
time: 2:10
